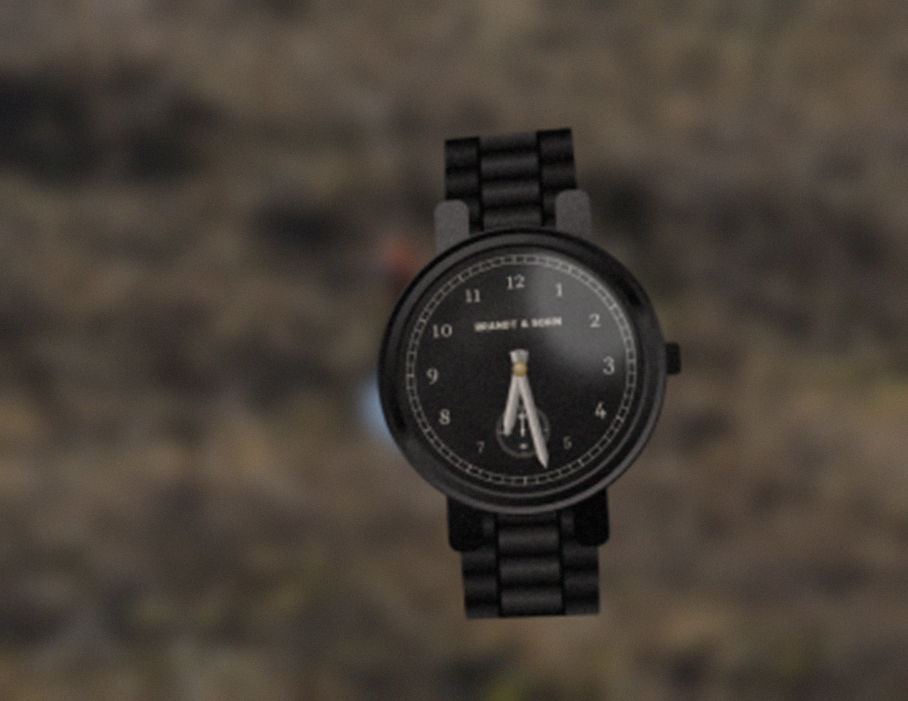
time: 6:28
